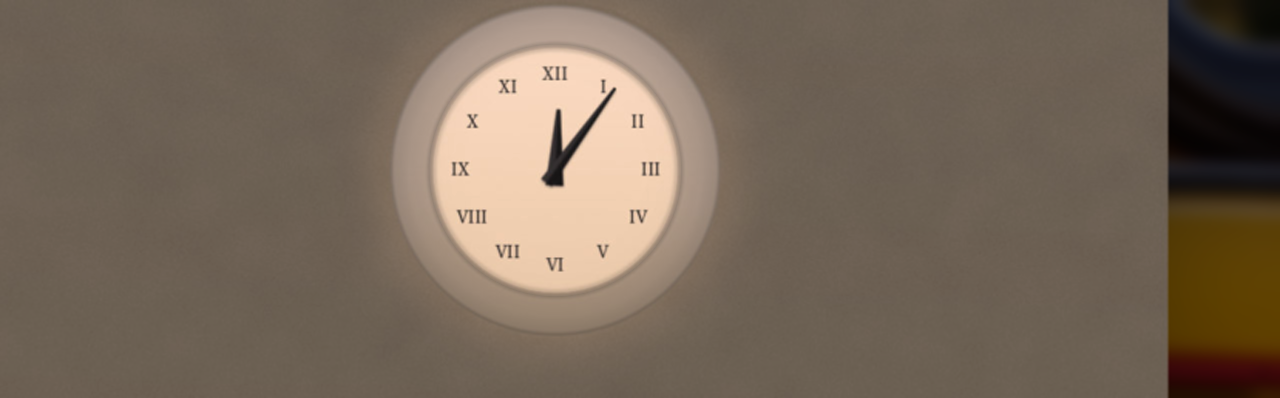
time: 12:06
